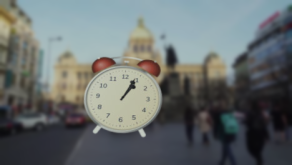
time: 1:04
